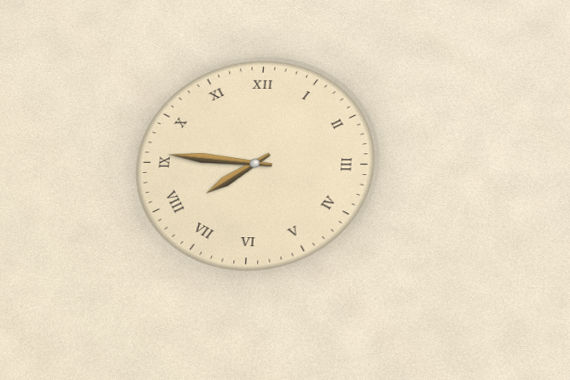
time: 7:46
